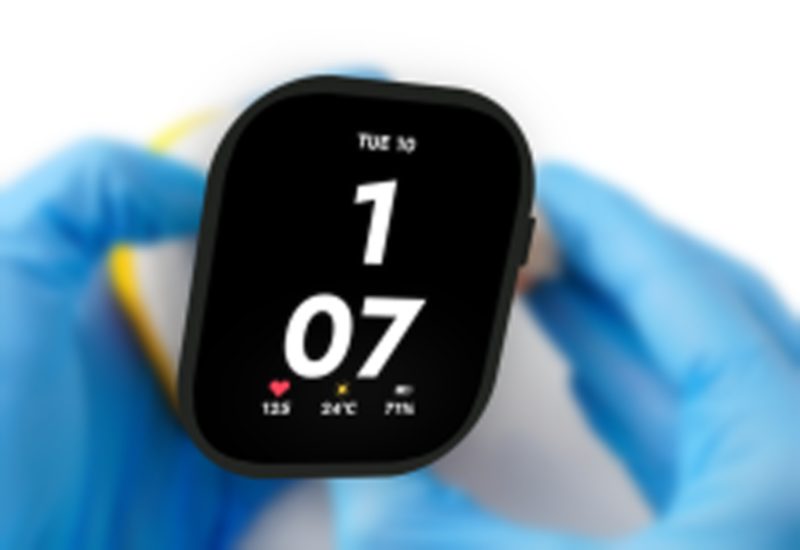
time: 1:07
